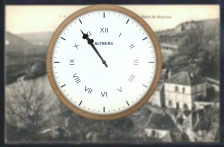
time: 10:54
